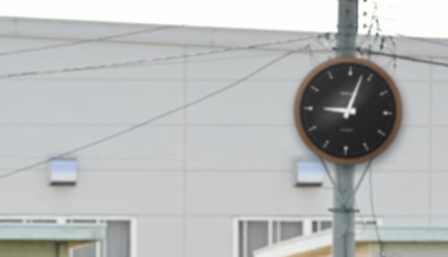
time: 9:03
